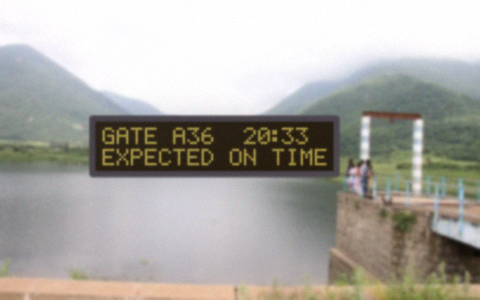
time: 20:33
